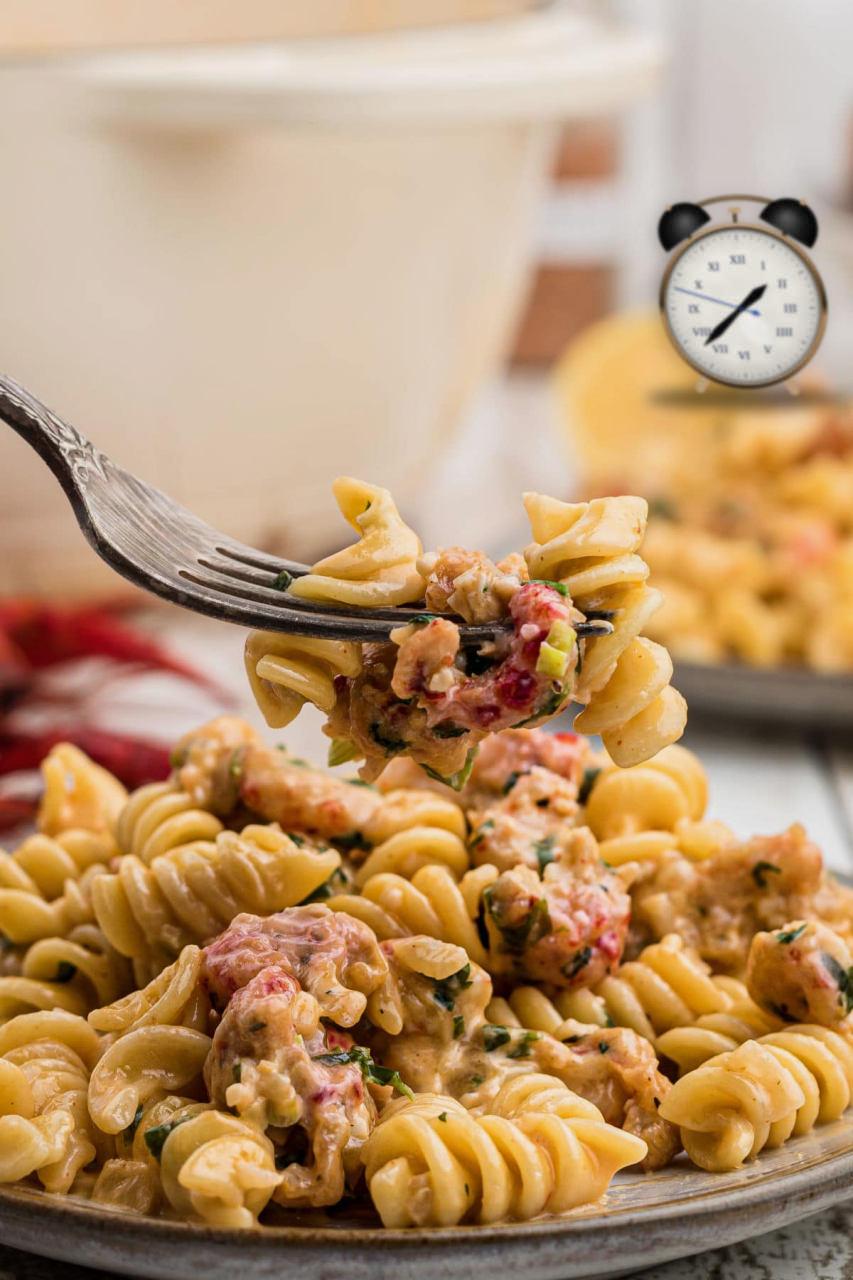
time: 1:37:48
